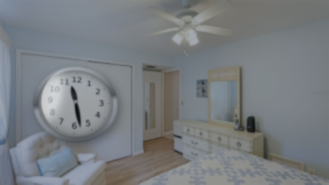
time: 11:28
